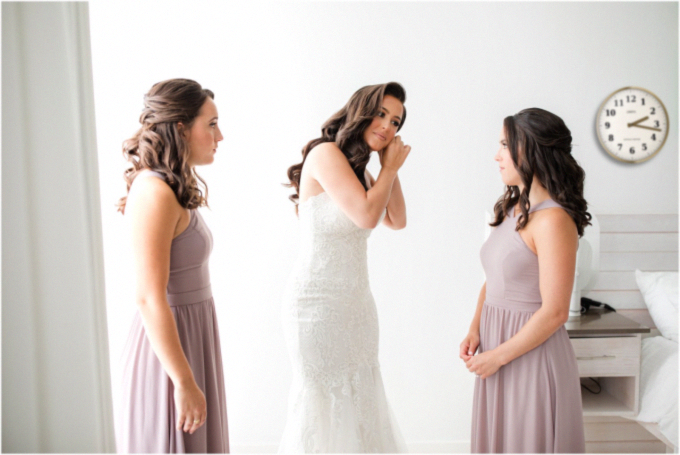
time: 2:17
